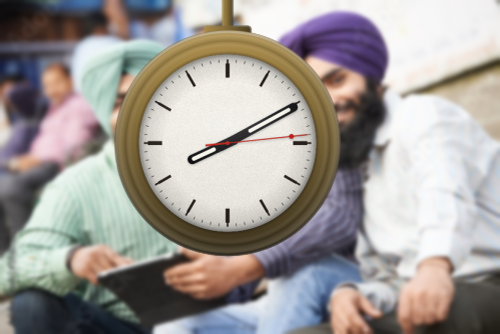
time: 8:10:14
